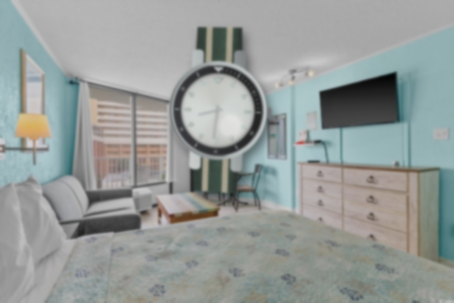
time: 8:31
